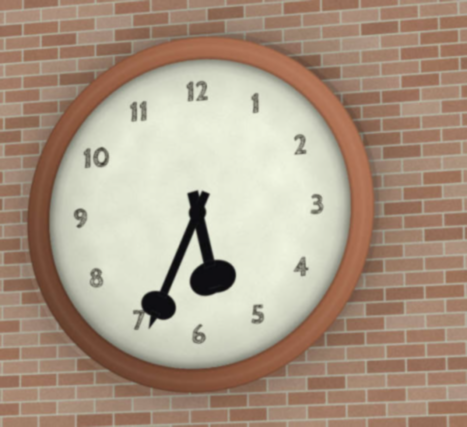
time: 5:34
